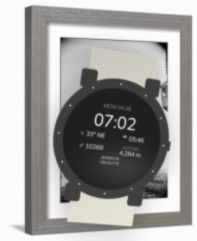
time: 7:02
